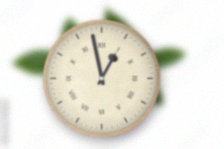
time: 12:58
